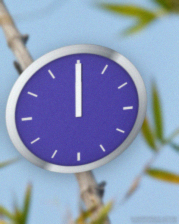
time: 12:00
